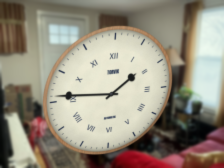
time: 1:46
